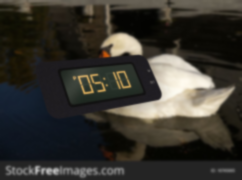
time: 5:10
